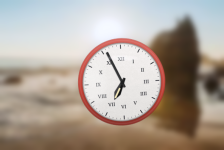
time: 6:56
